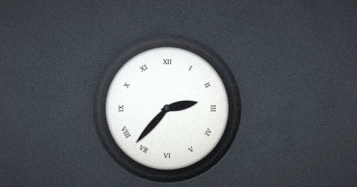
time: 2:37
